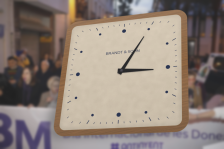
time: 3:05
